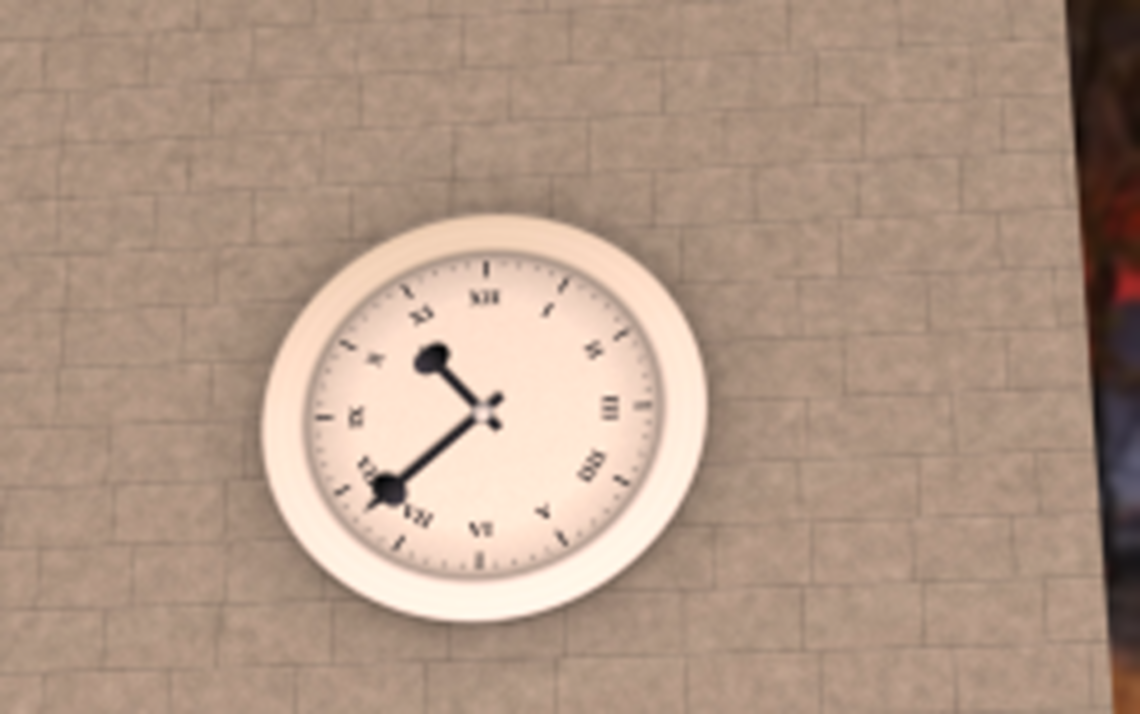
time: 10:38
